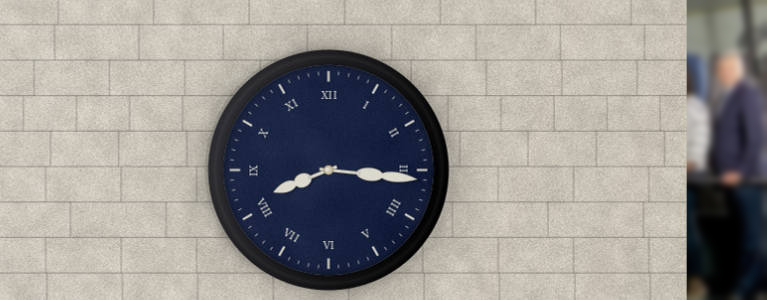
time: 8:16
